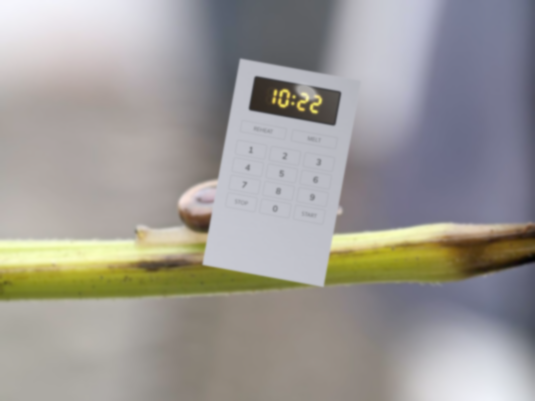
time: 10:22
